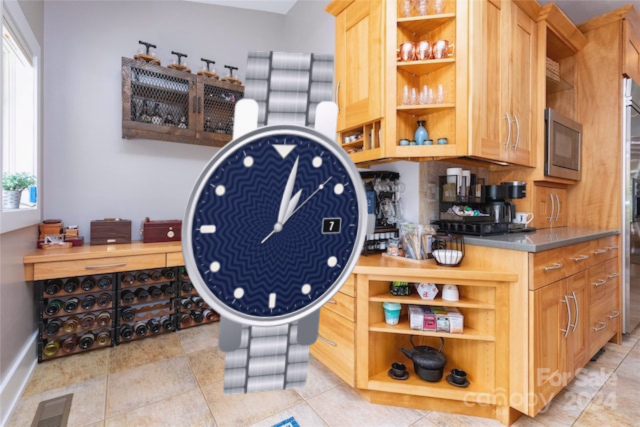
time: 1:02:08
